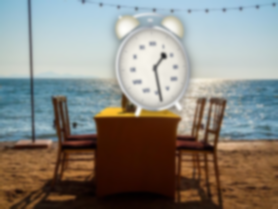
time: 1:29
